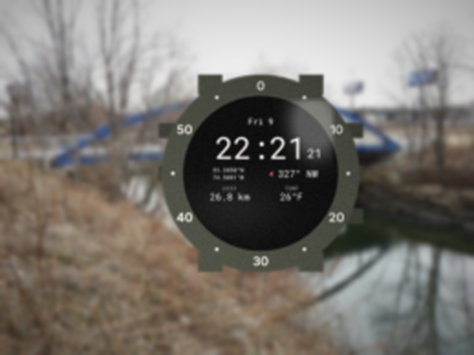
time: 22:21
